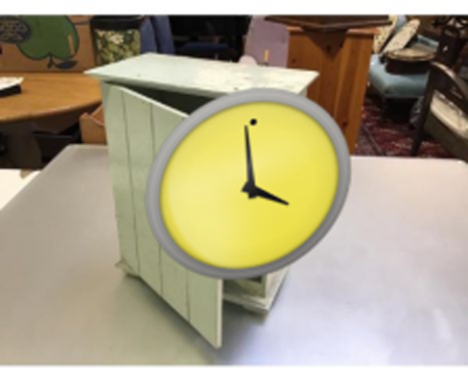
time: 3:59
